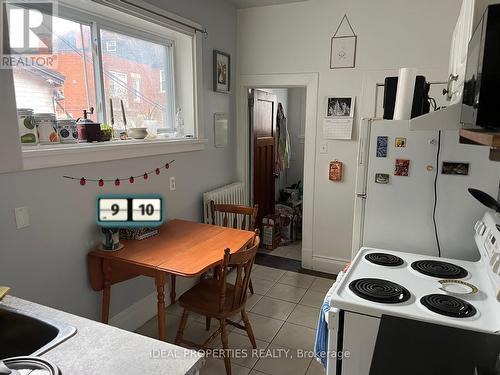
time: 9:10
